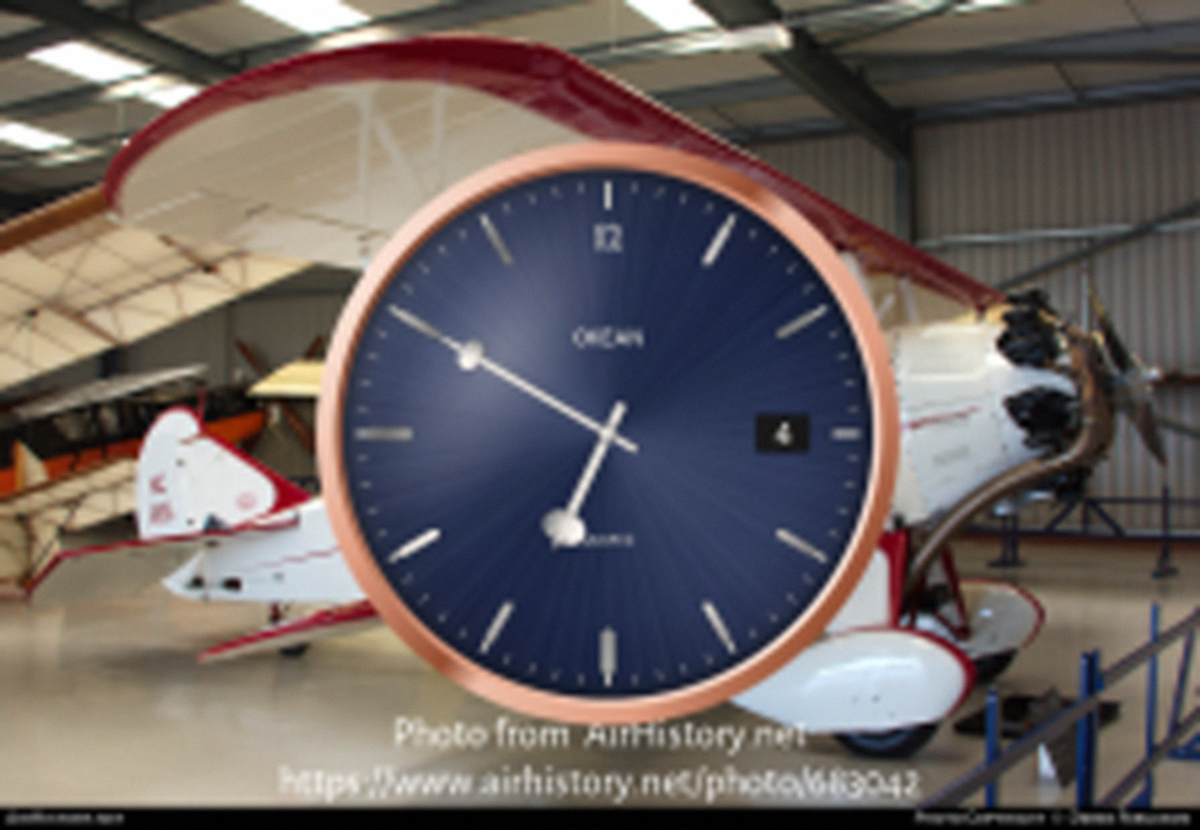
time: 6:50
